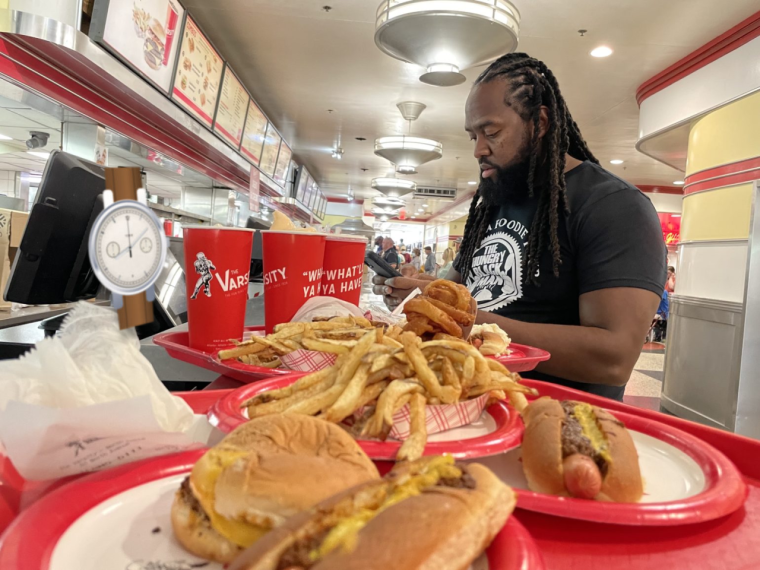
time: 8:09
